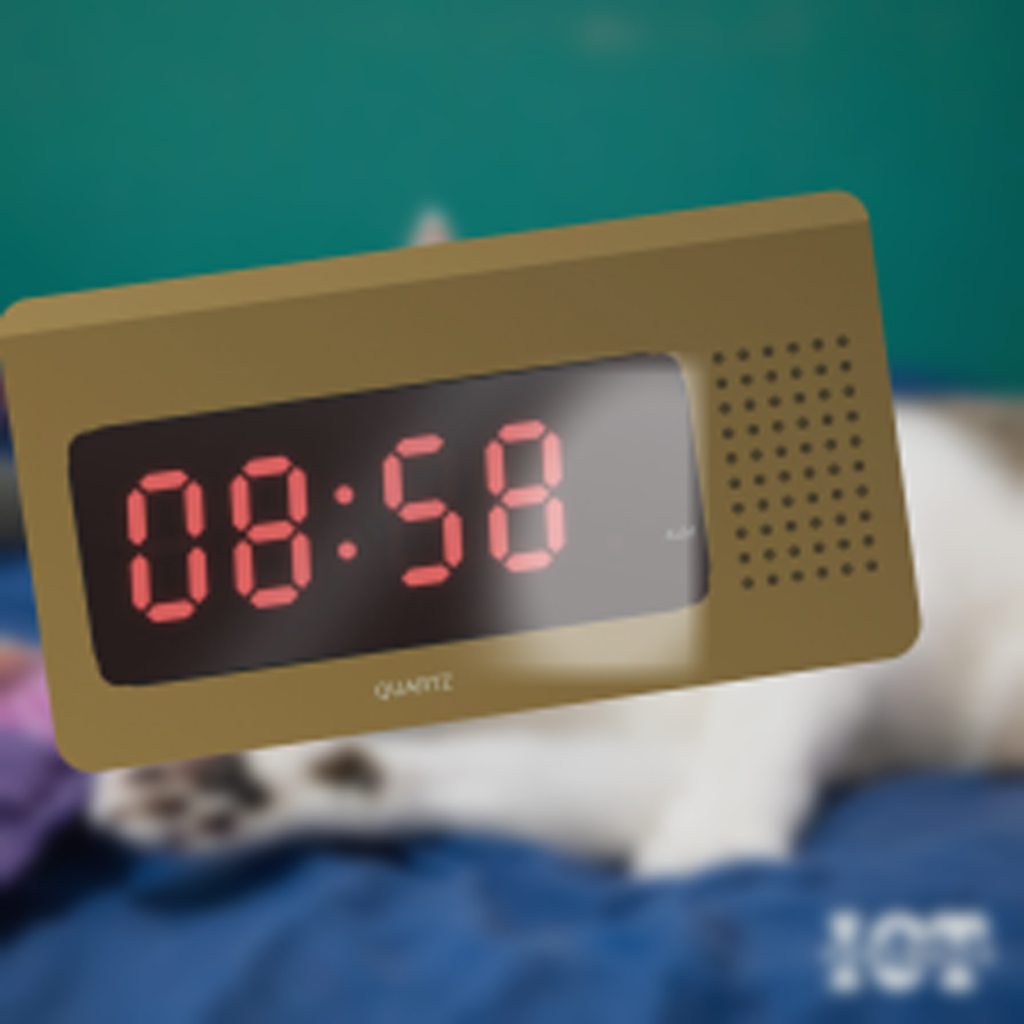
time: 8:58
